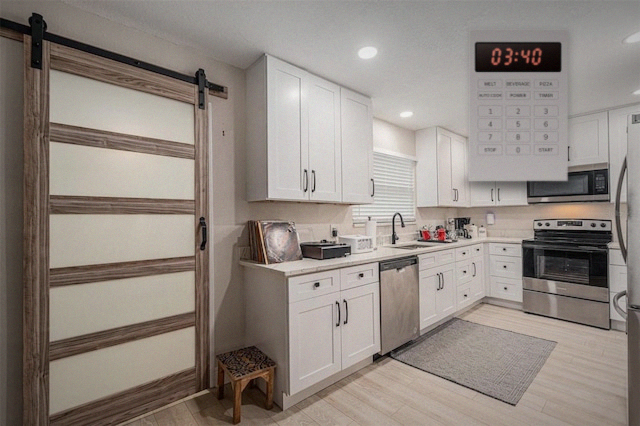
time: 3:40
